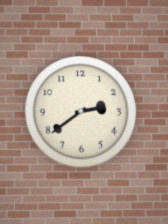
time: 2:39
